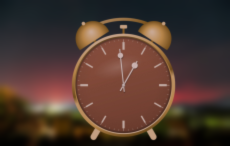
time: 12:59
